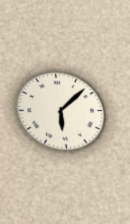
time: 6:08
